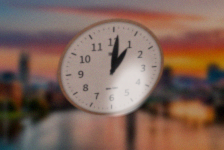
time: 1:01
